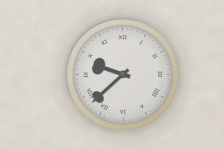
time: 9:38
